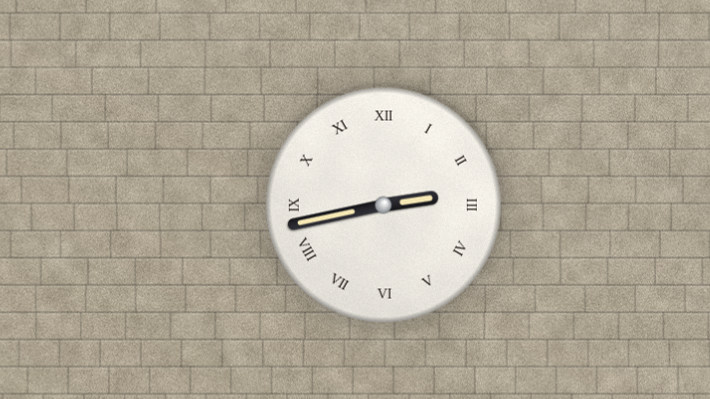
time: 2:43
